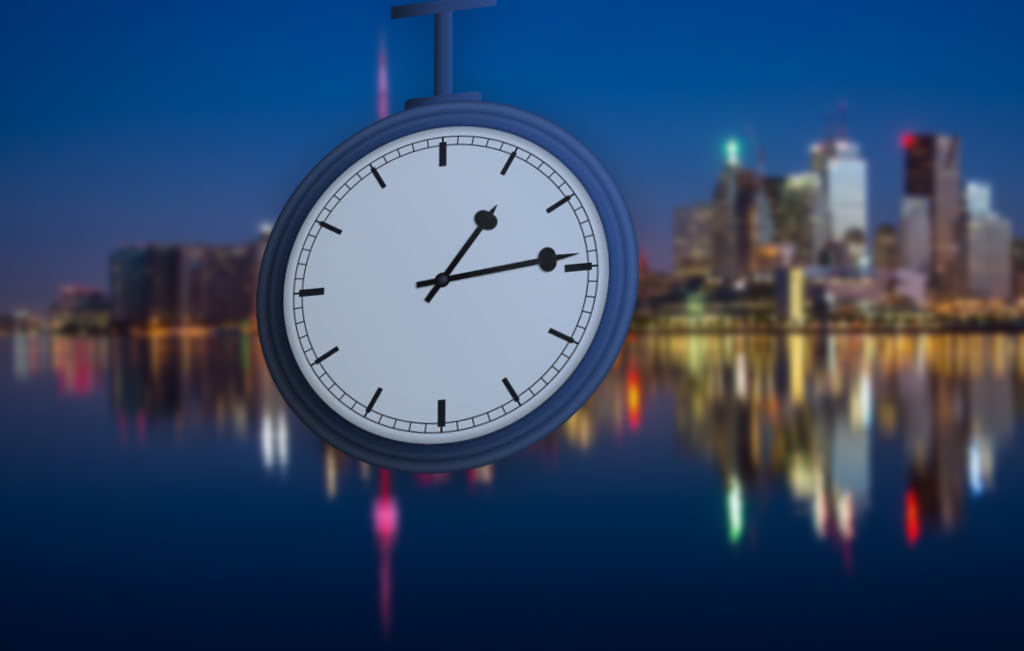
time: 1:14
